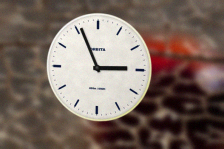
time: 2:56
